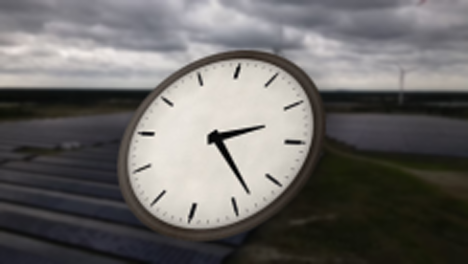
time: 2:23
